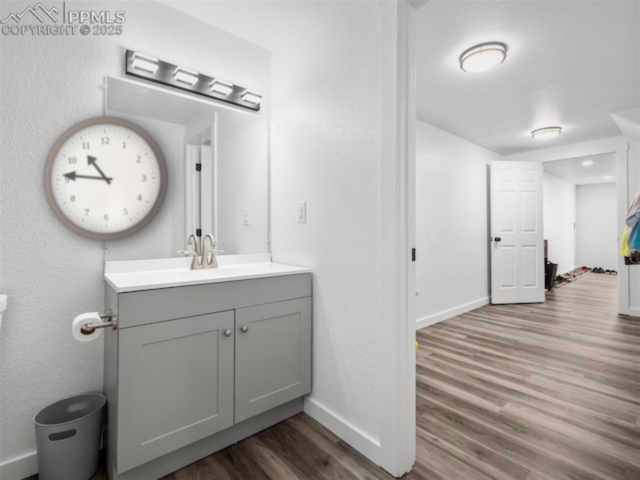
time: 10:46
